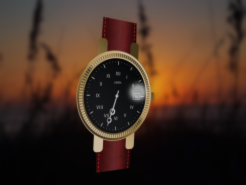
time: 6:33
